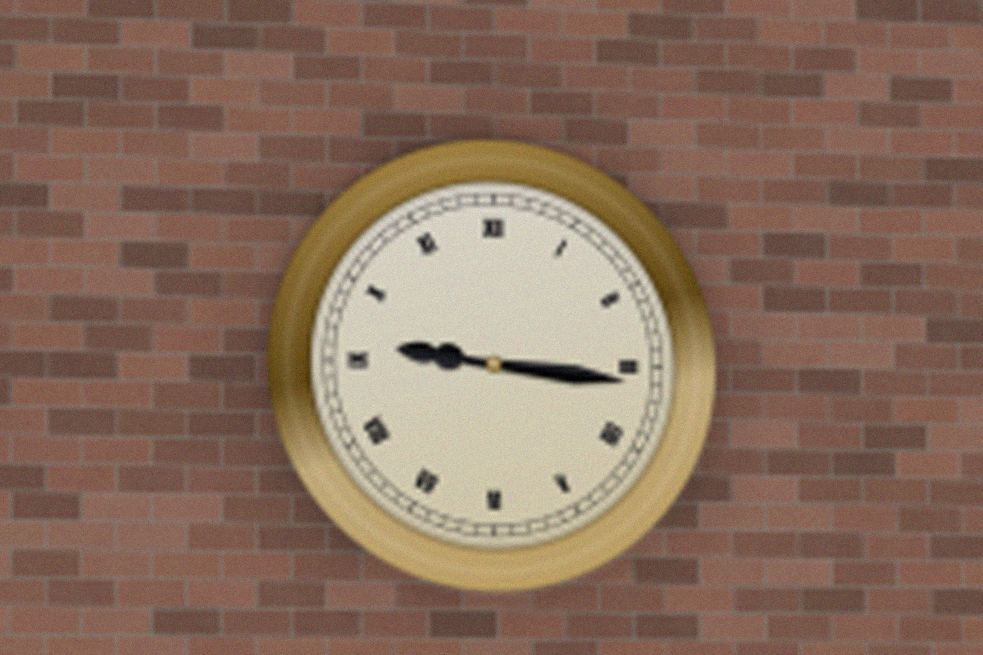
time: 9:16
